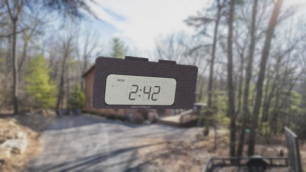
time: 2:42
